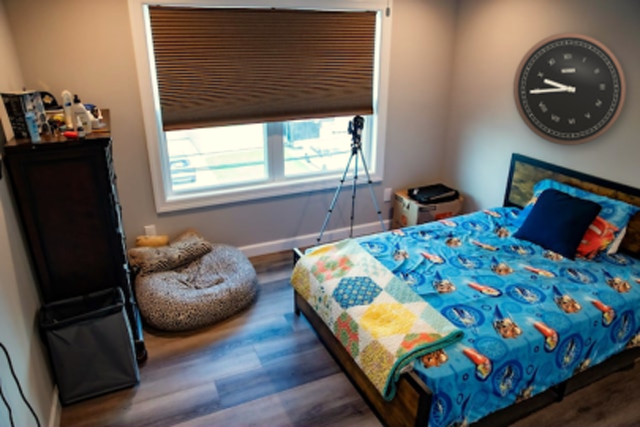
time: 9:45
